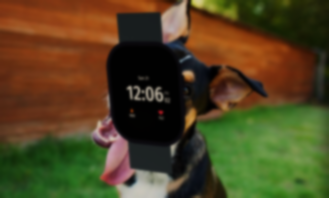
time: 12:06
